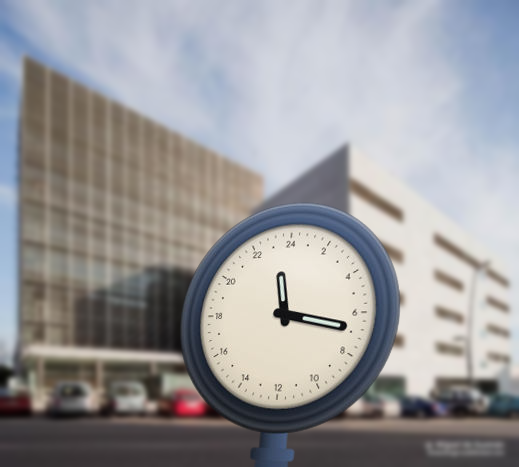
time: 23:17
